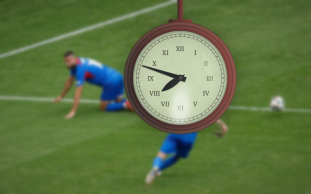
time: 7:48
